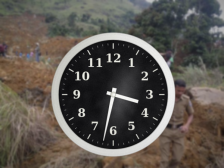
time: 3:32
